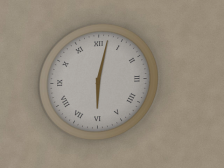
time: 6:02
